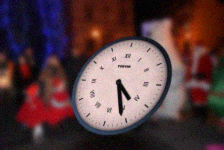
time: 4:26
